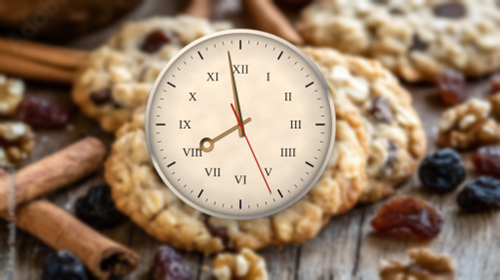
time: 7:58:26
